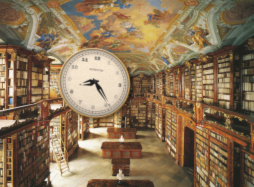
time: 8:24
